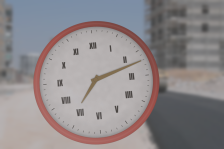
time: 7:12
